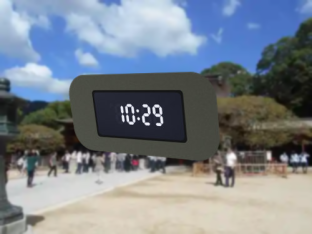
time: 10:29
